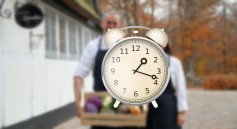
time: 1:18
